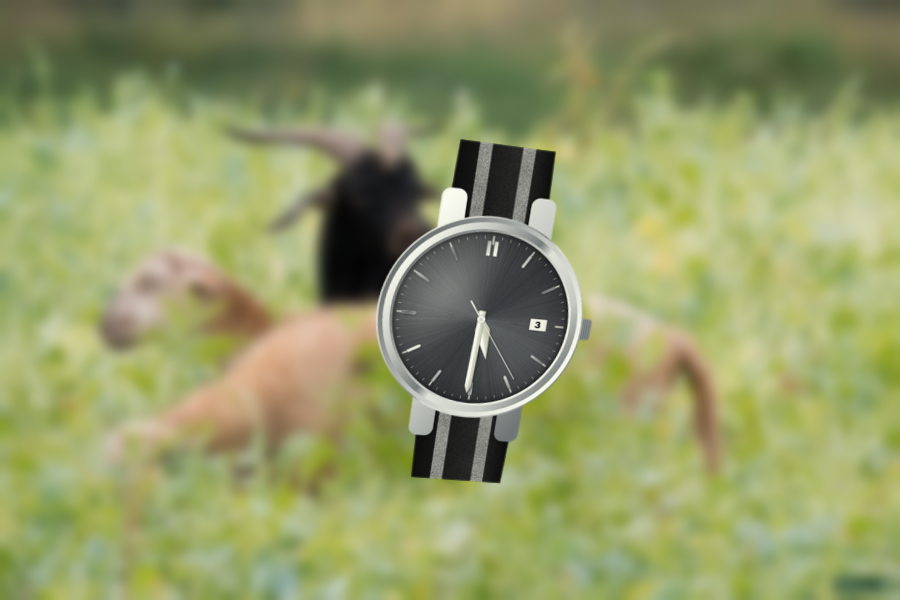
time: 5:30:24
